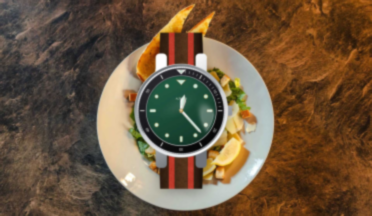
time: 12:23
